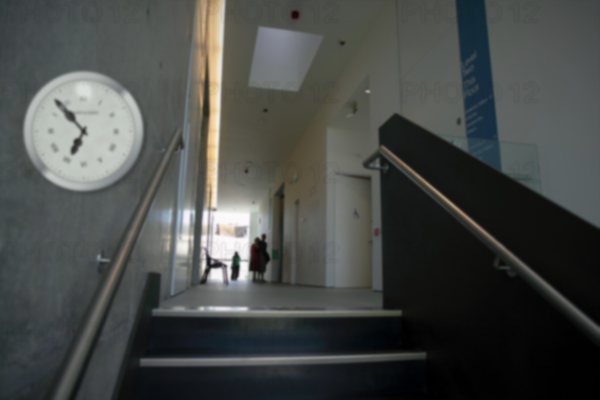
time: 6:53
